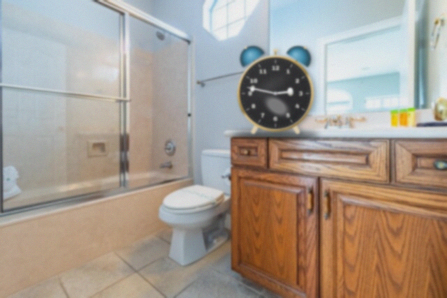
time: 2:47
